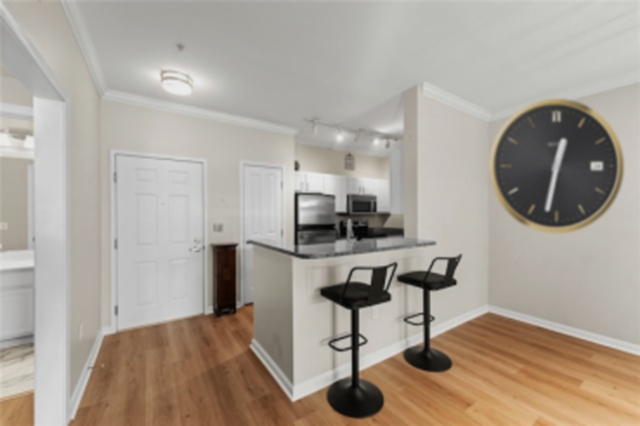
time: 12:32
